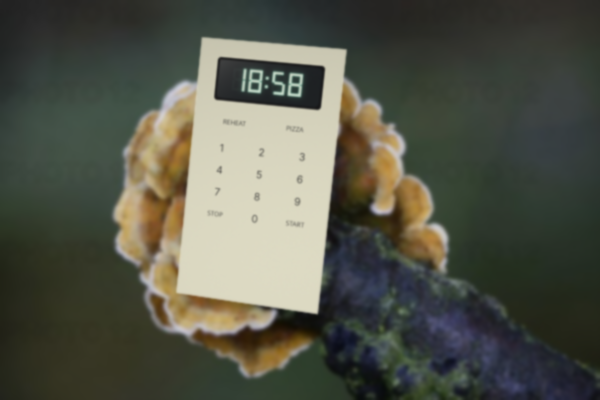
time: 18:58
